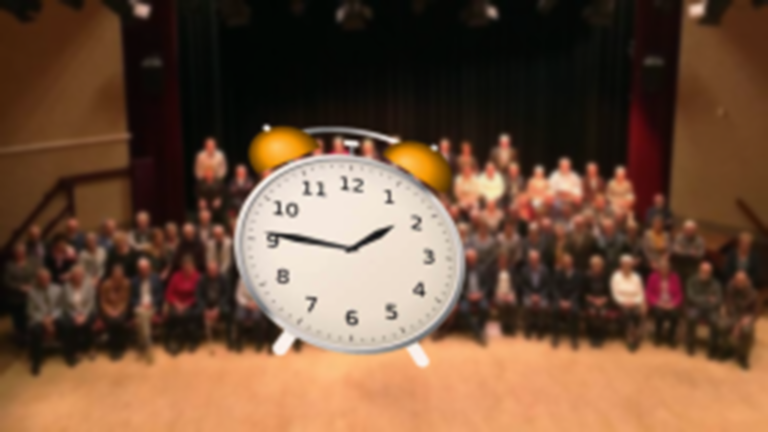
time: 1:46
